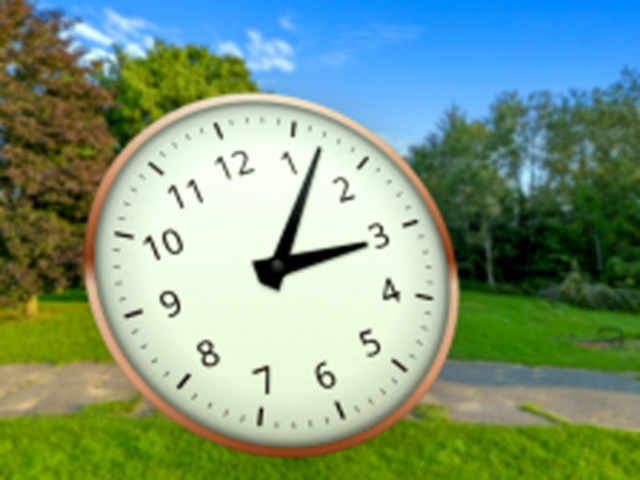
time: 3:07
